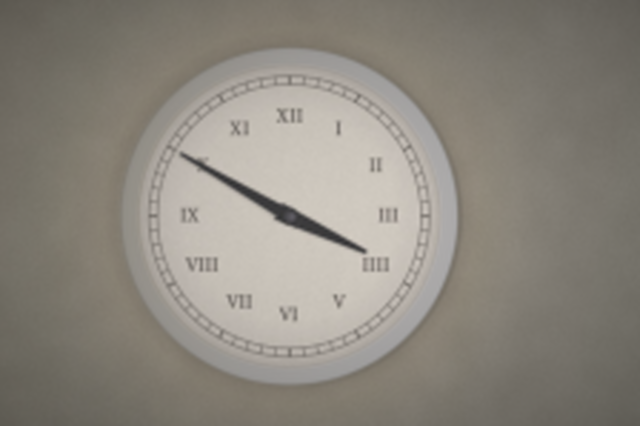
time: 3:50
